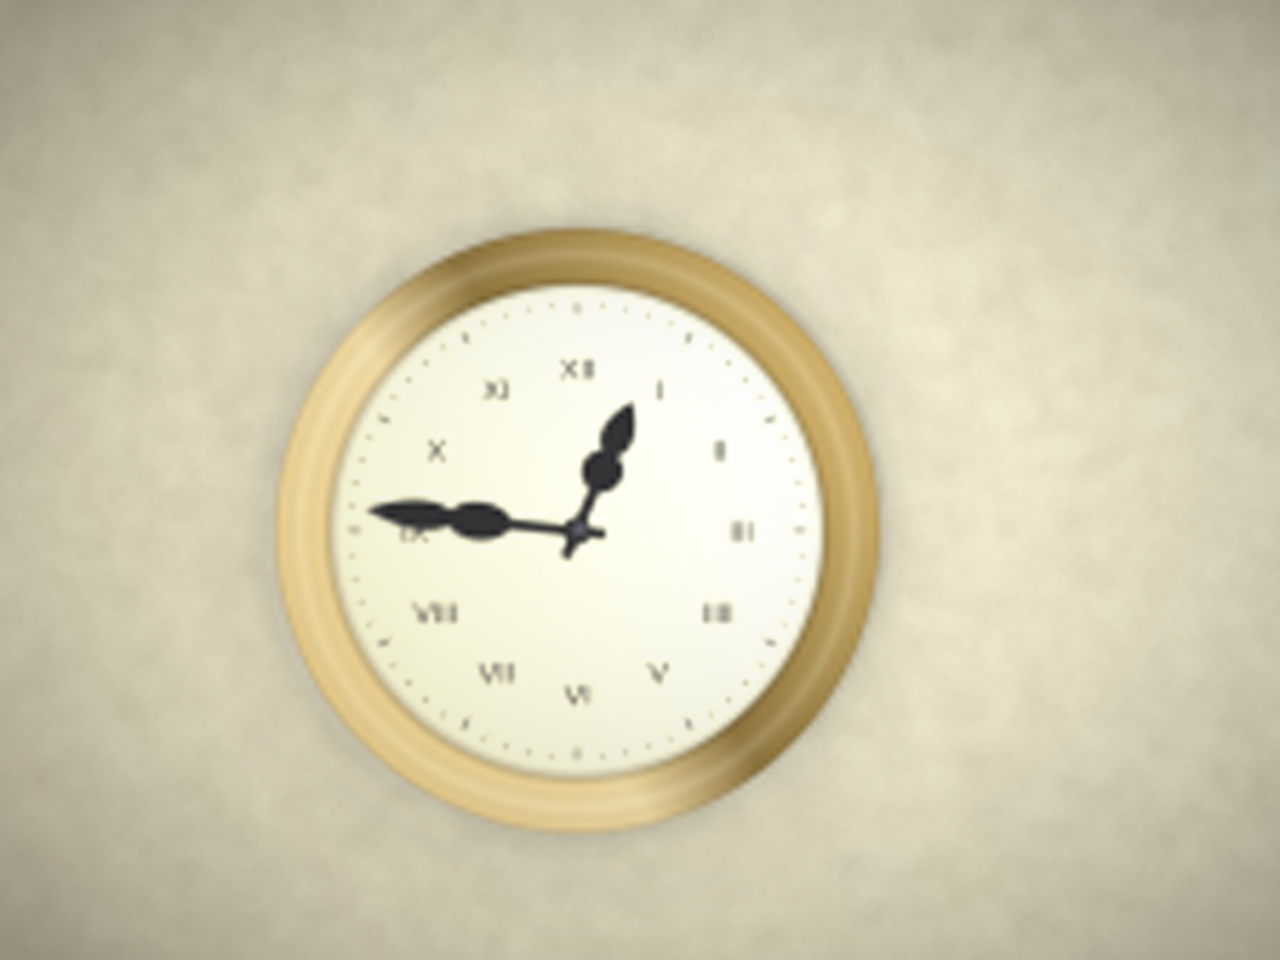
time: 12:46
